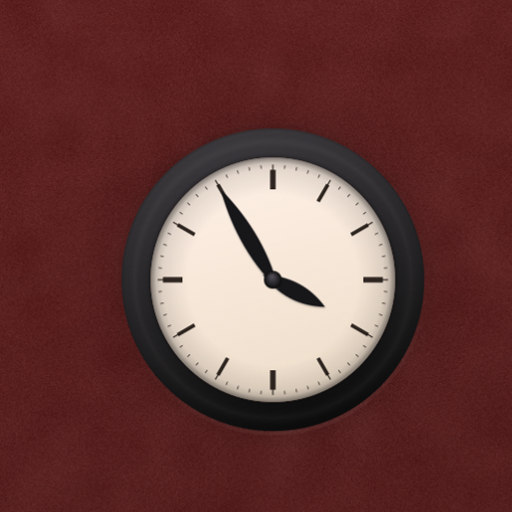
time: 3:55
